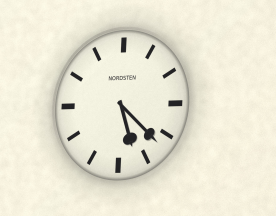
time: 5:22
